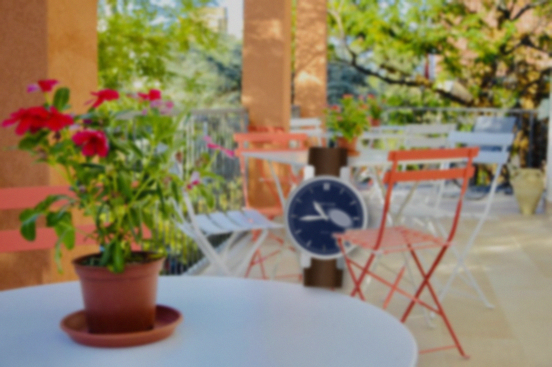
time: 10:44
